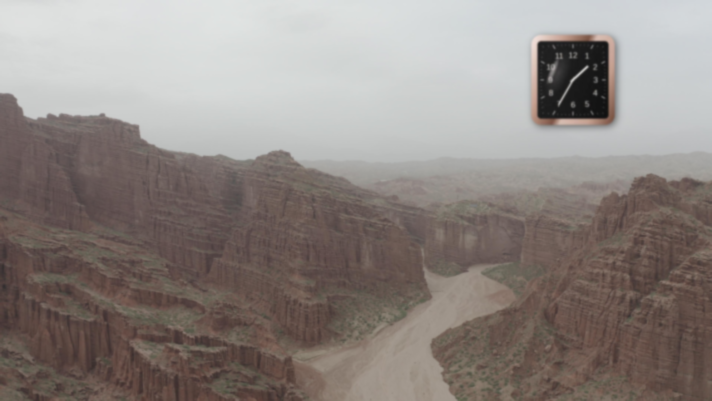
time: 1:35
